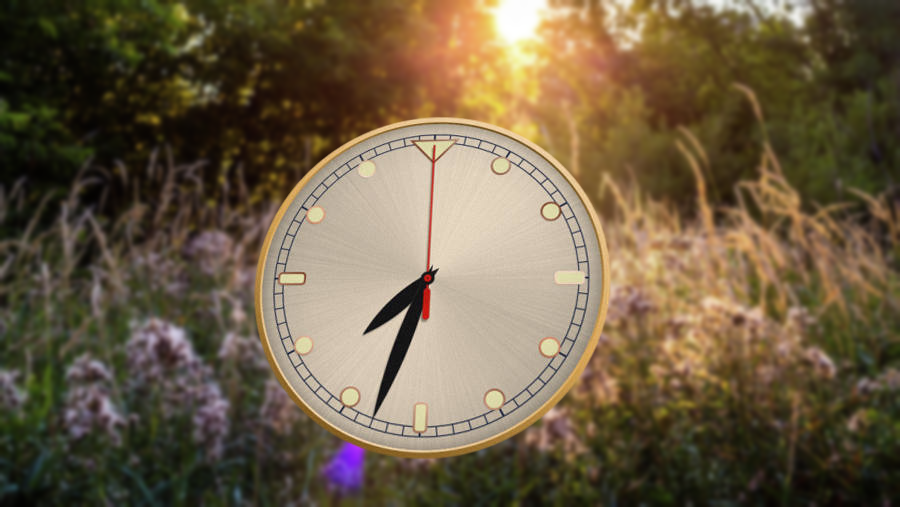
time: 7:33:00
